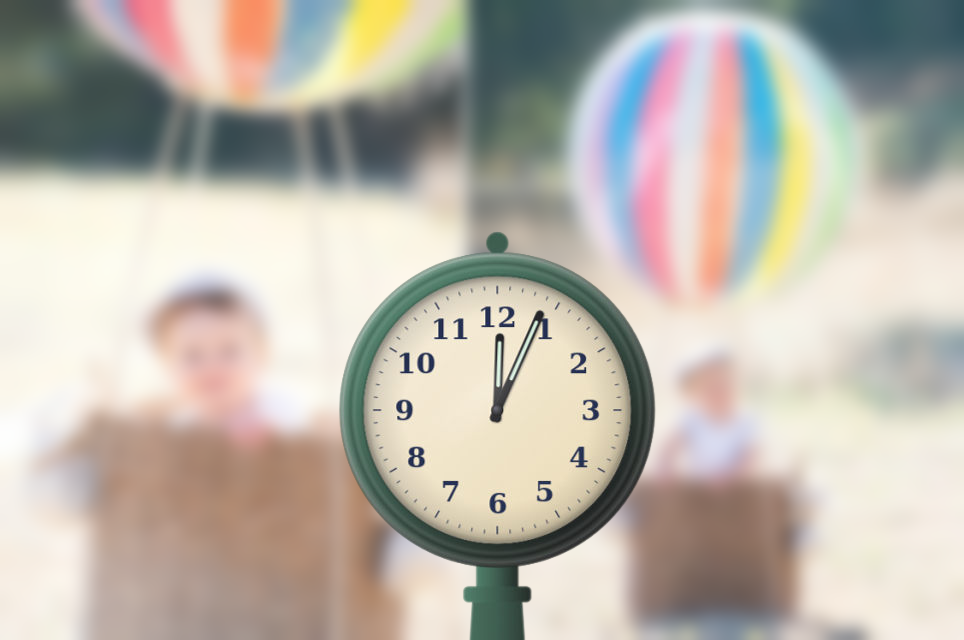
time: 12:04
